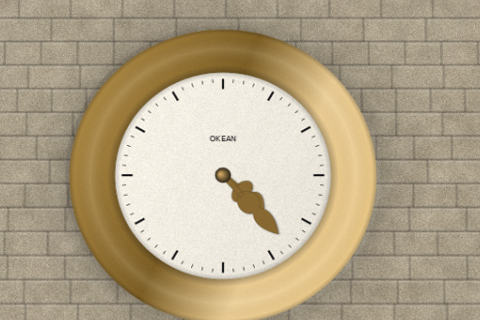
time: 4:23
